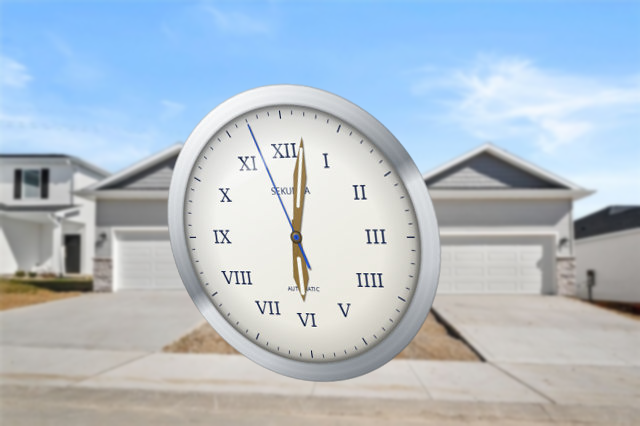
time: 6:01:57
